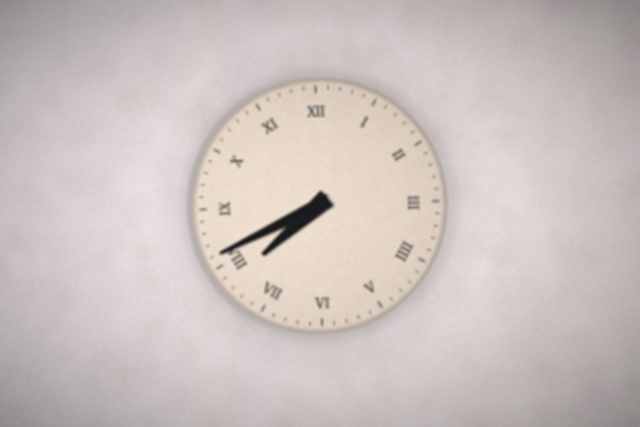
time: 7:41
